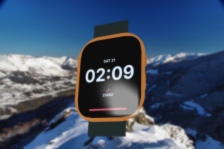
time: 2:09
